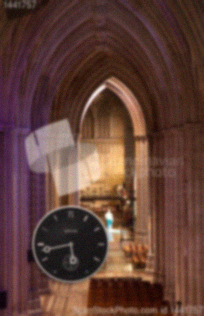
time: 5:43
